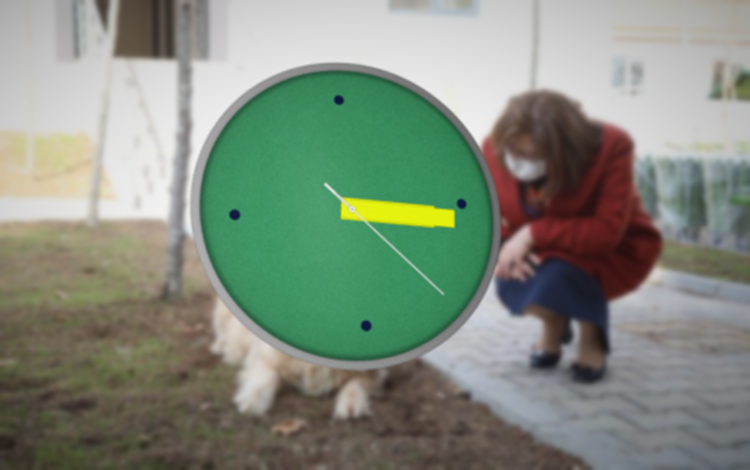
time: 3:16:23
